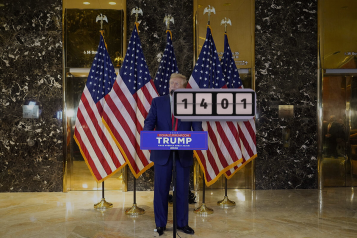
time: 14:01
